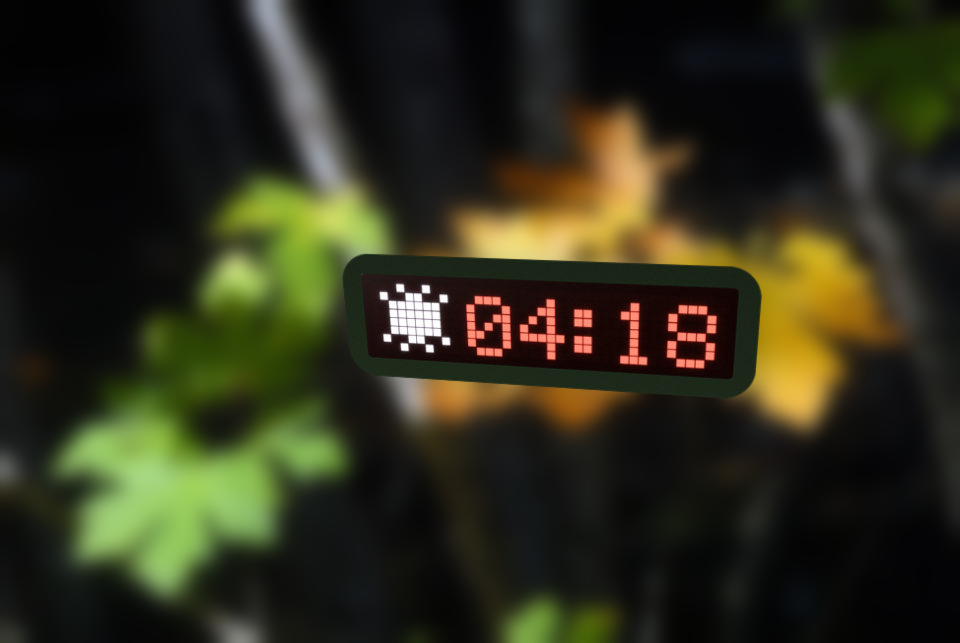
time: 4:18
